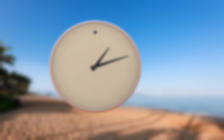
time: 1:12
